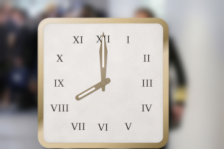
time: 8:00
